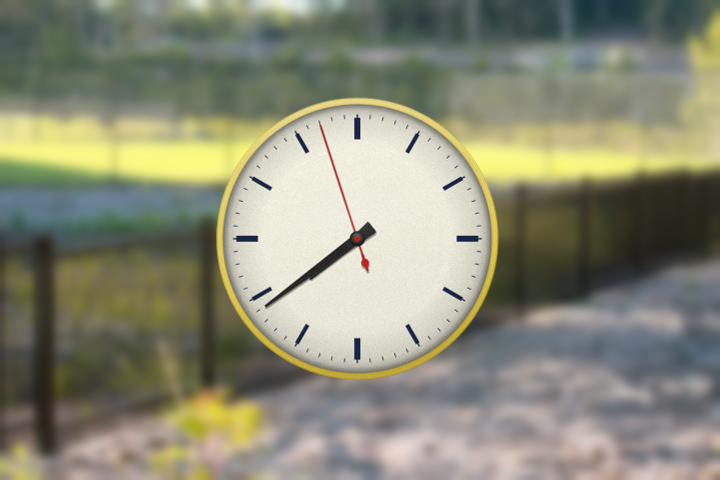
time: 7:38:57
